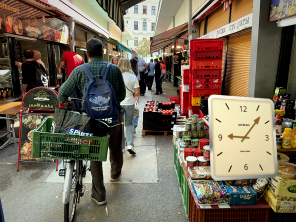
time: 9:07
